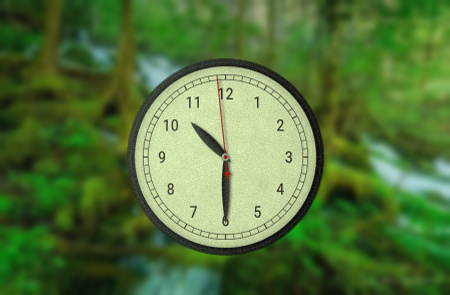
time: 10:29:59
